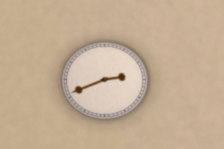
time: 2:41
